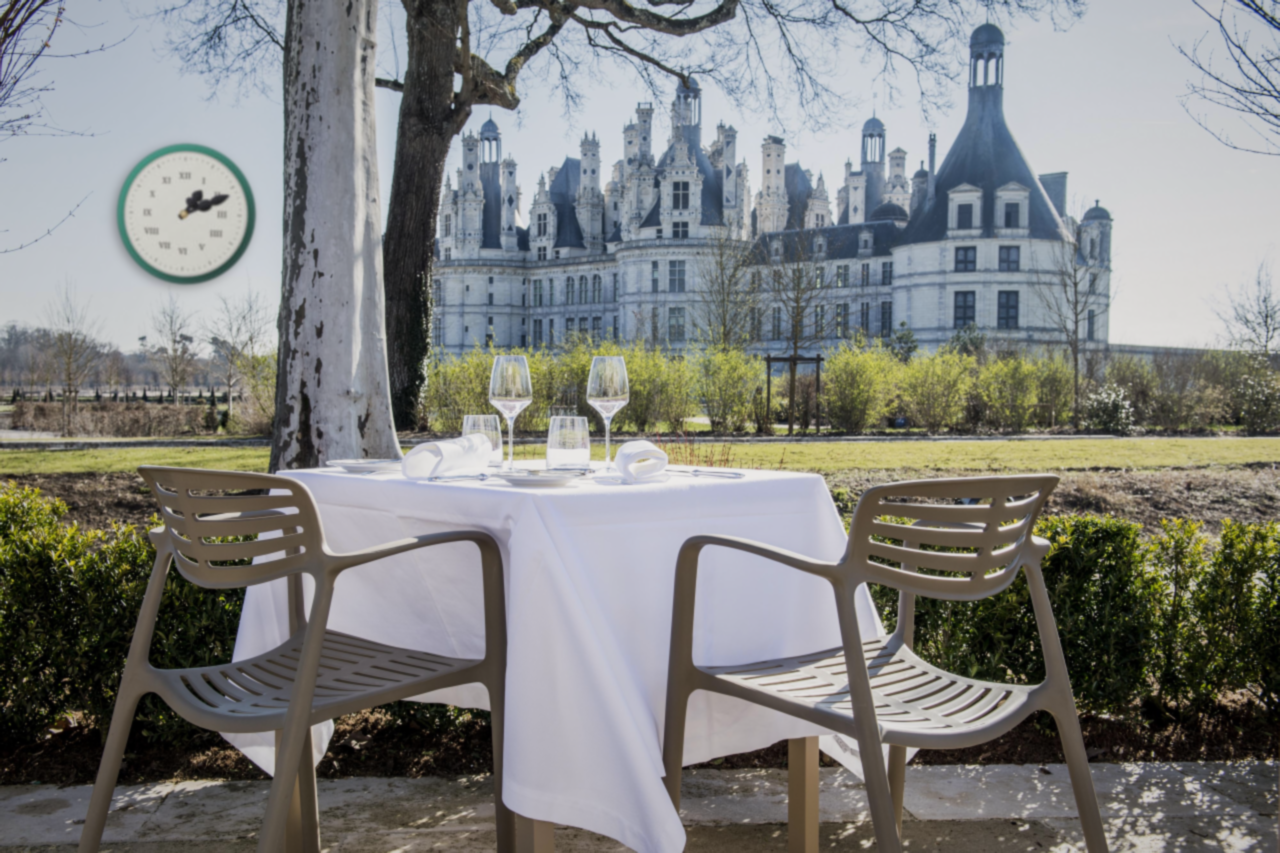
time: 1:11
